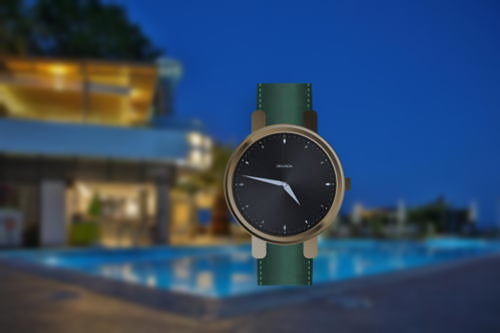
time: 4:47
